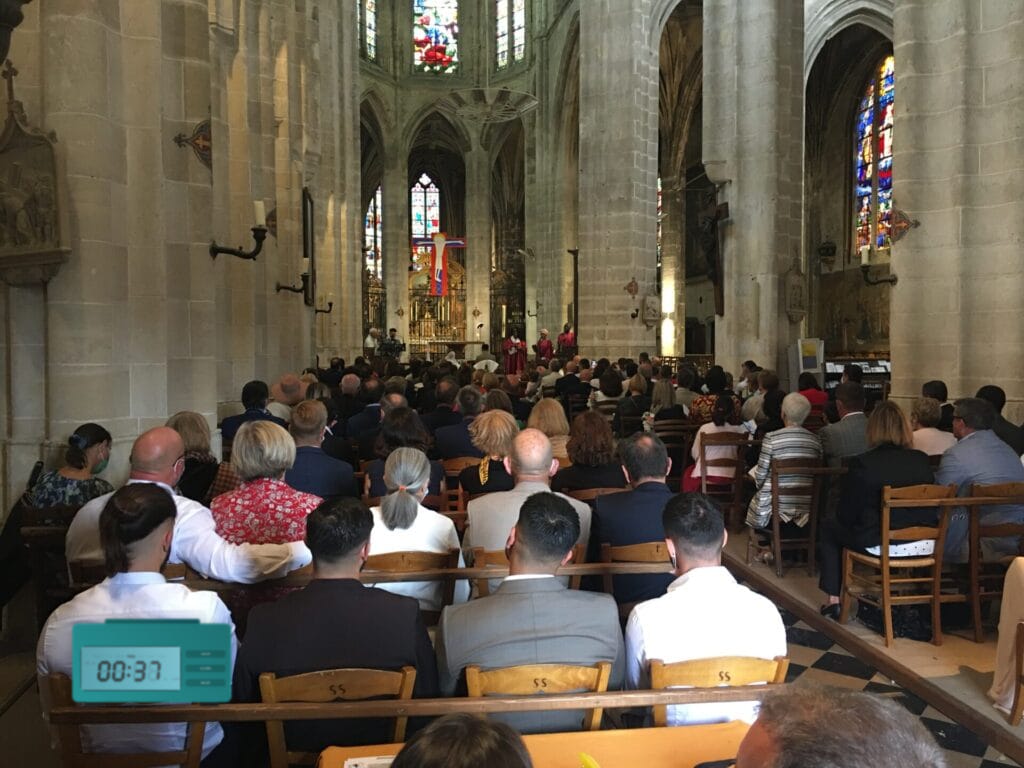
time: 0:37
